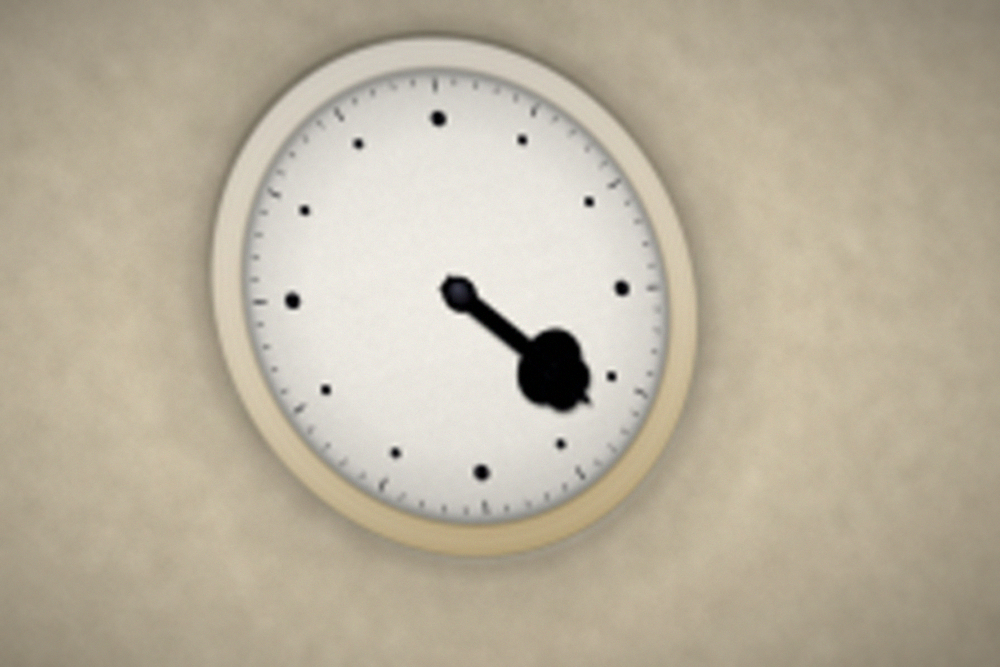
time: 4:22
